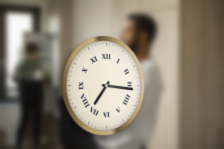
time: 7:16
